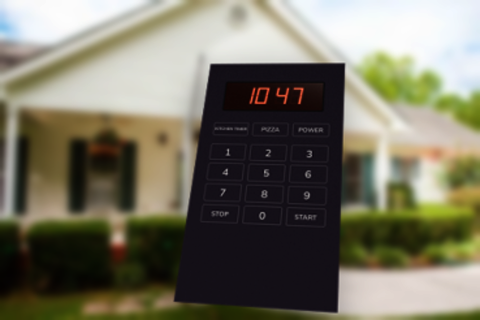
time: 10:47
